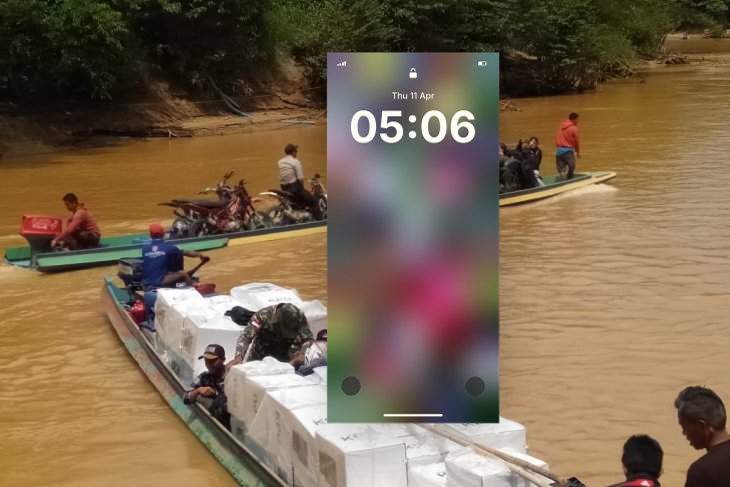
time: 5:06
